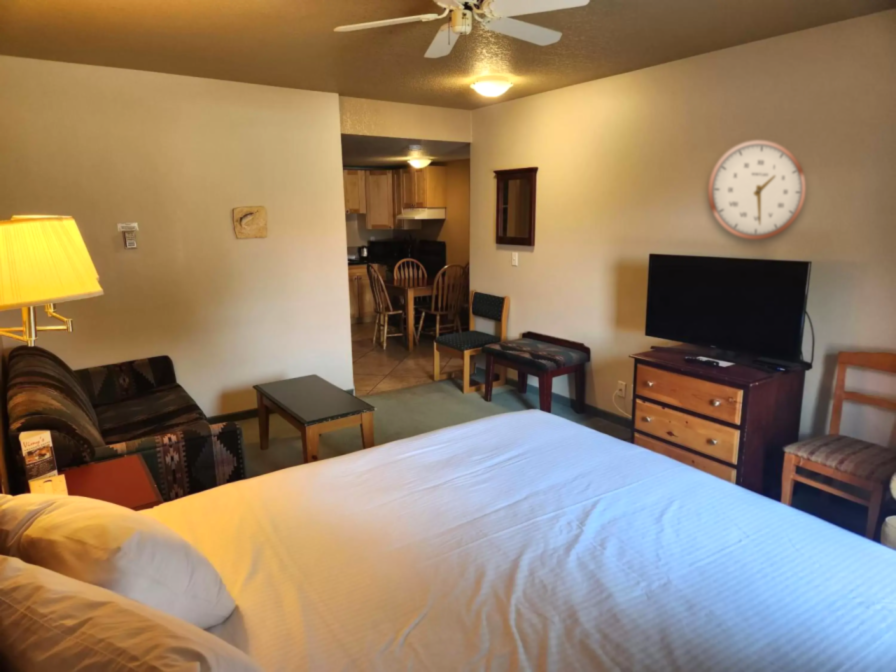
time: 1:29
